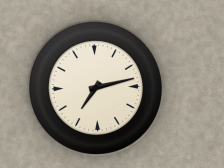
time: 7:13
